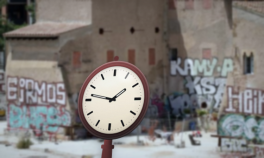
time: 1:47
